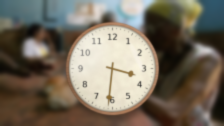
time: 3:31
